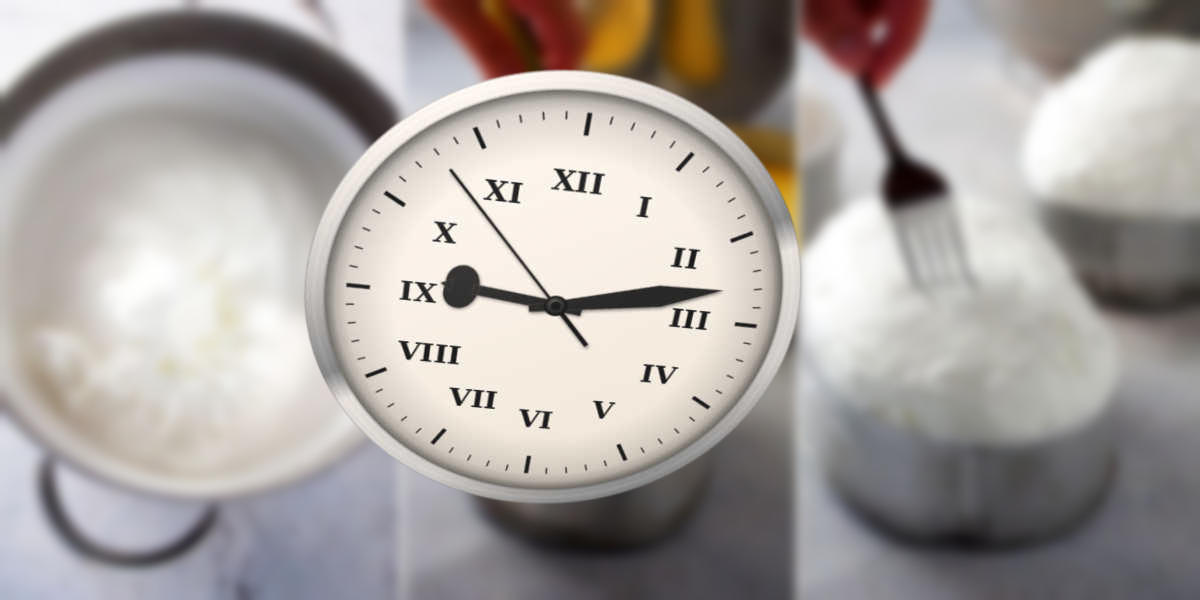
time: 9:12:53
